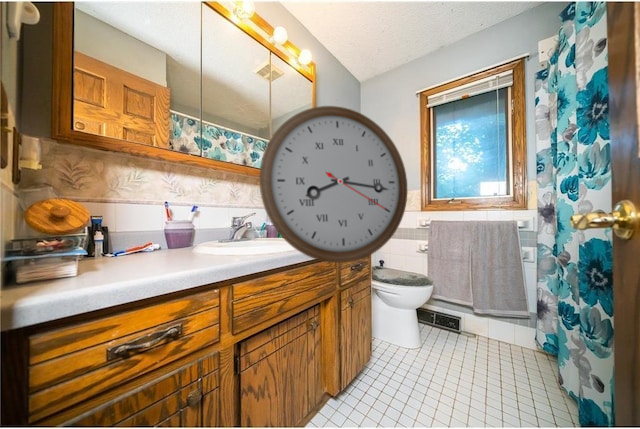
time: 8:16:20
